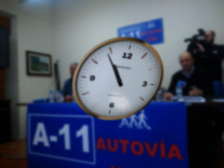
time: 10:54
